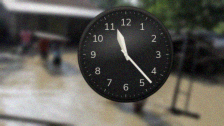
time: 11:23
